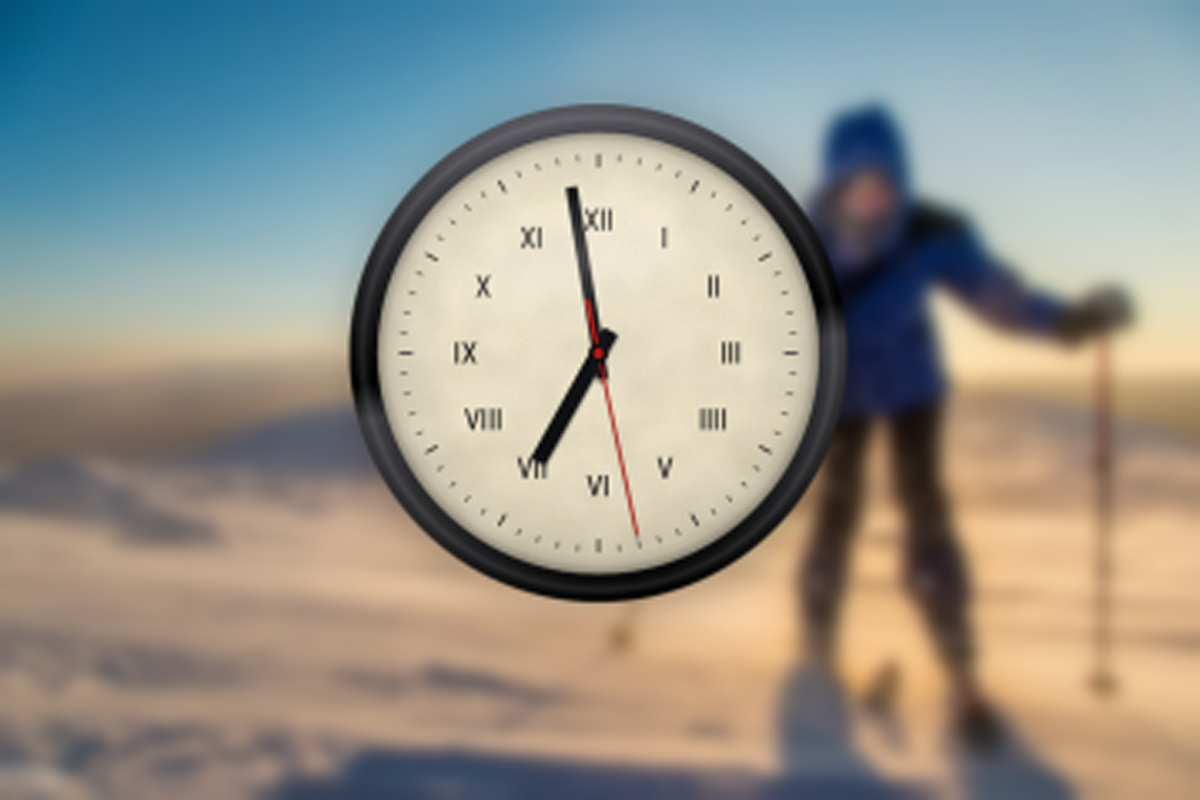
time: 6:58:28
